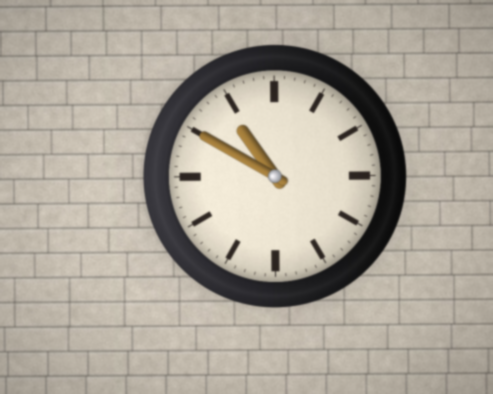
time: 10:50
